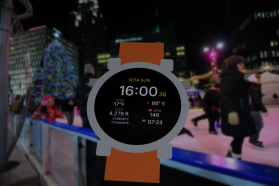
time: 16:00
